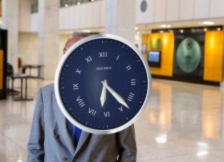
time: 6:23
